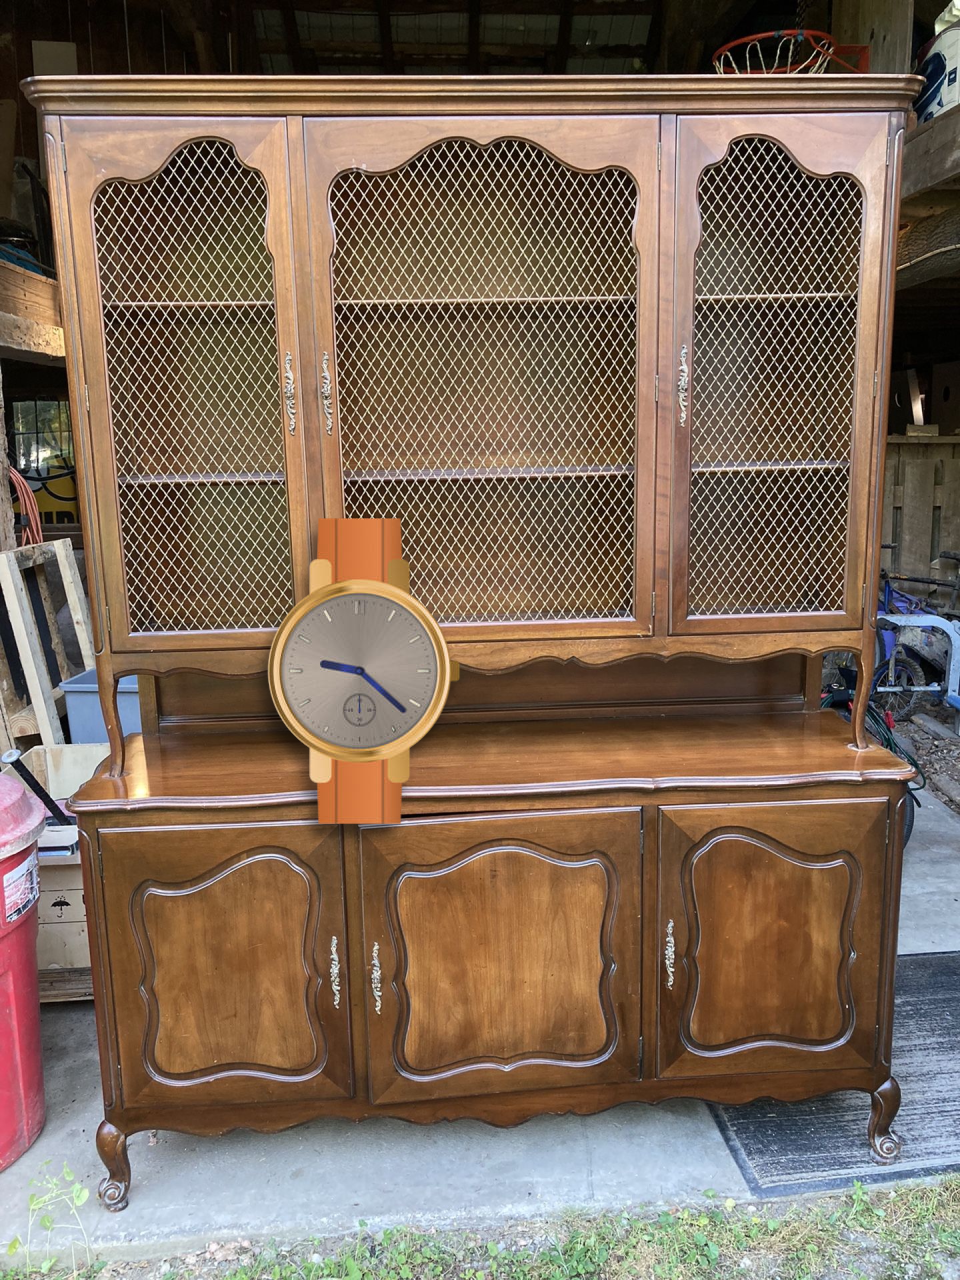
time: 9:22
